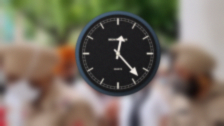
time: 12:23
